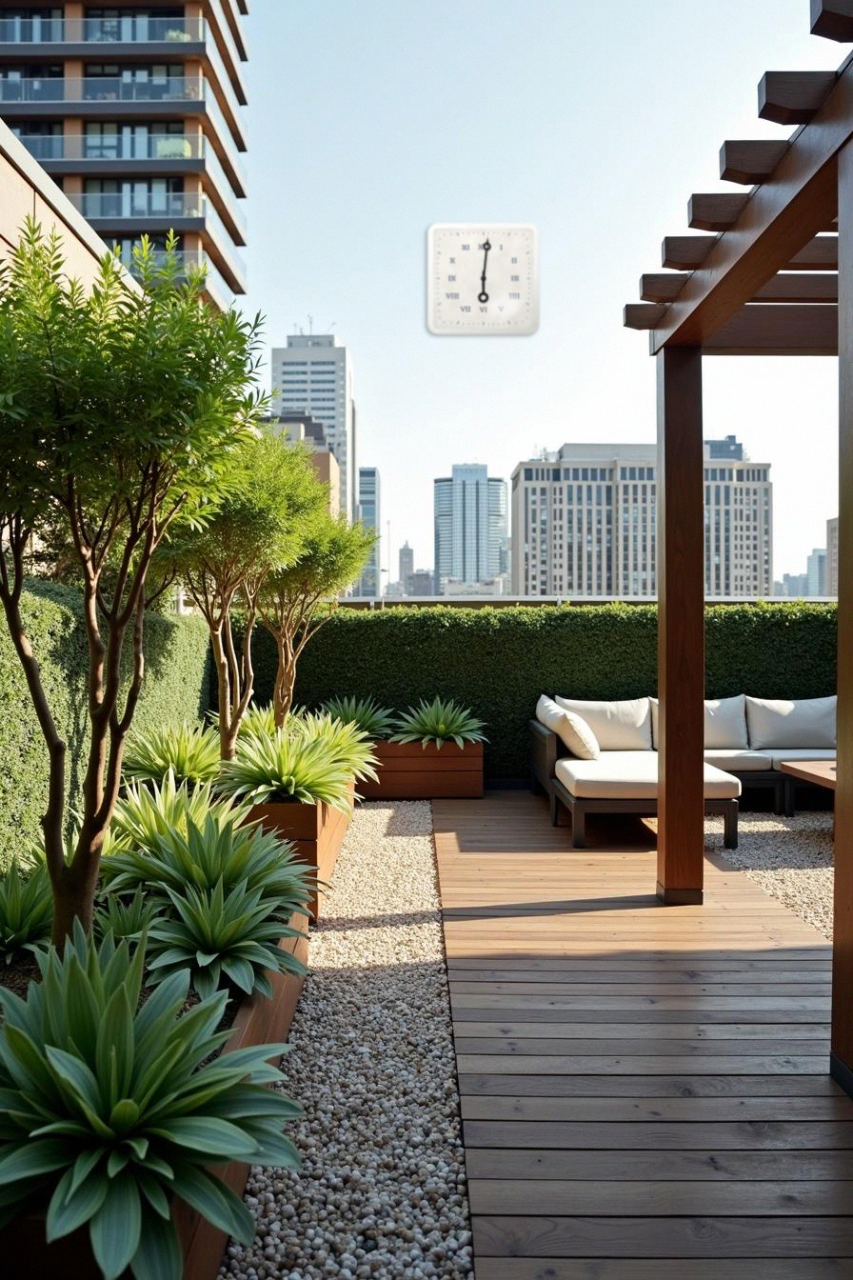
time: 6:01
